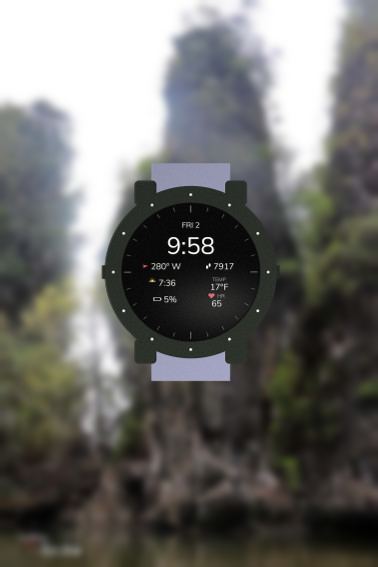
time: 9:58
